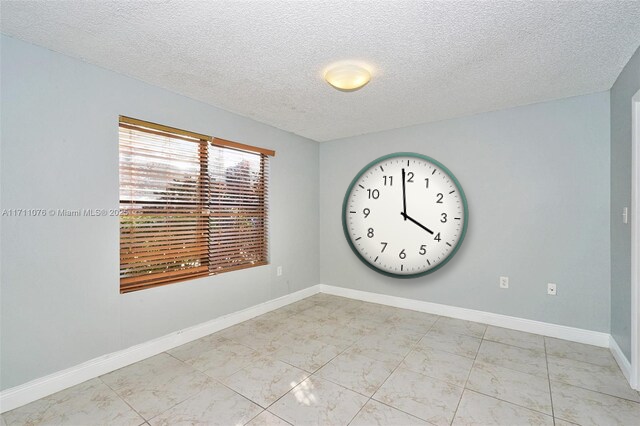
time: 3:59
